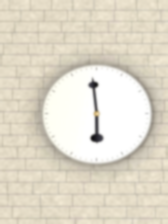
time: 5:59
